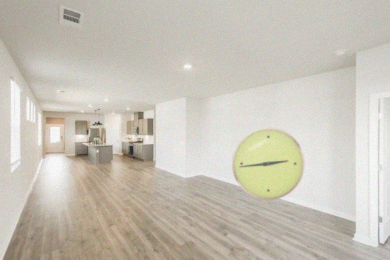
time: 2:44
